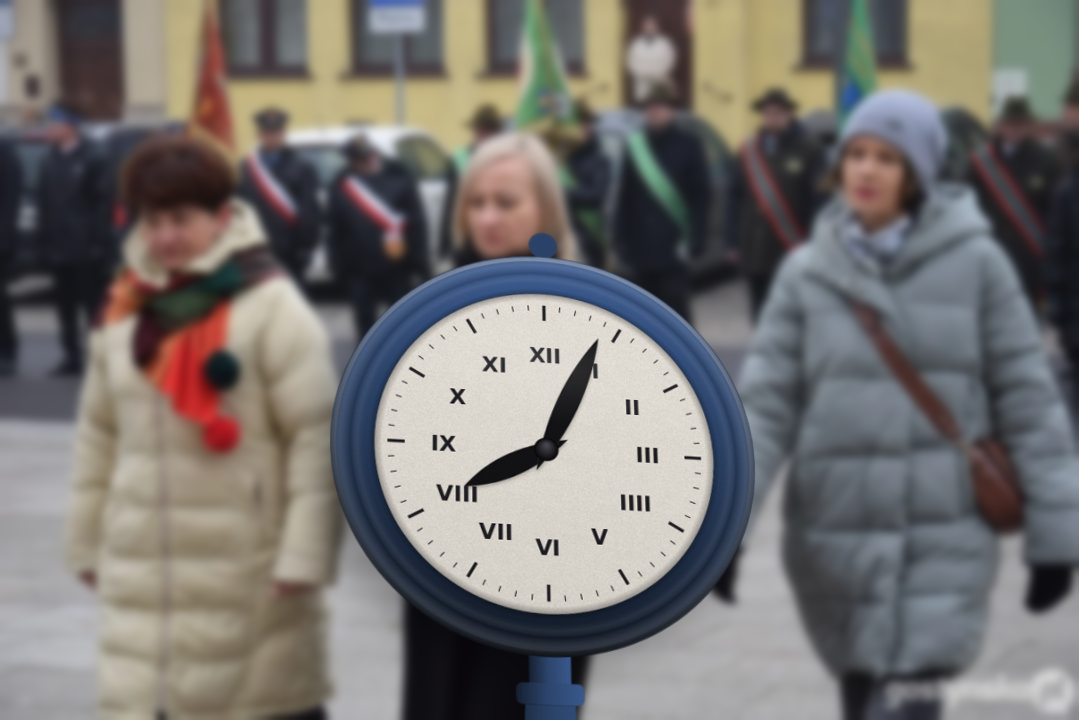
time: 8:04
